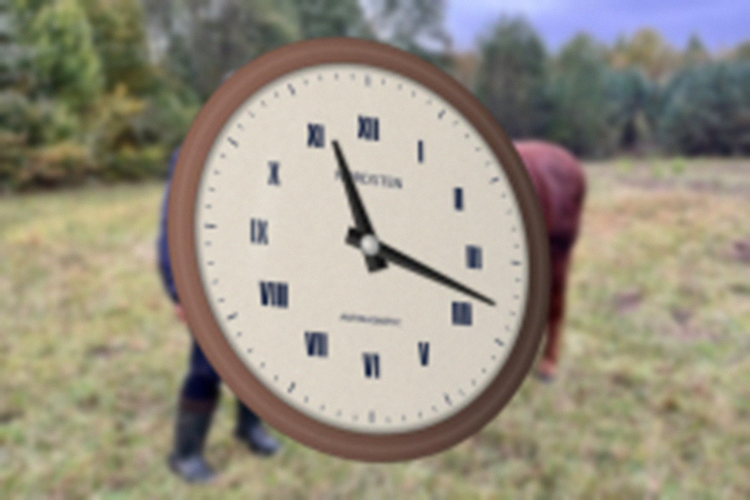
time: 11:18
